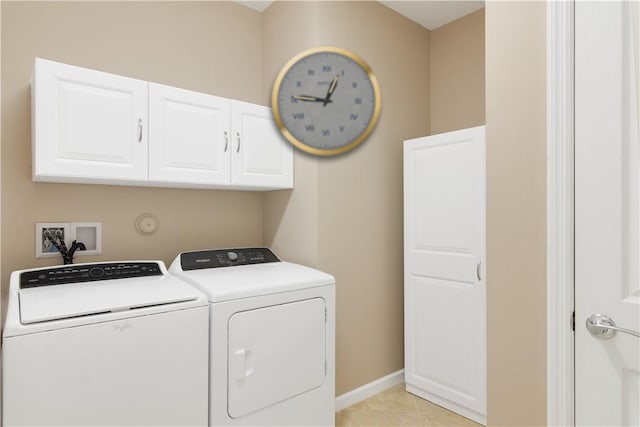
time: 12:46
